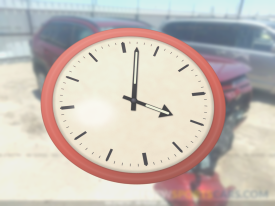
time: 4:02
